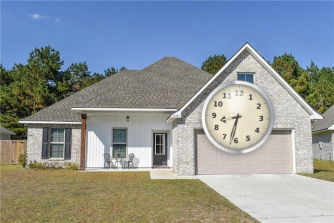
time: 8:32
